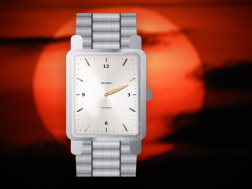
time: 2:11
